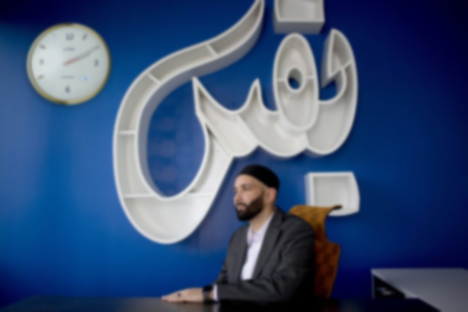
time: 2:10
